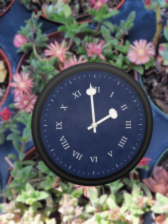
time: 1:59
